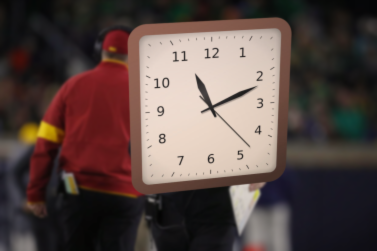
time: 11:11:23
